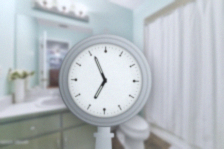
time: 6:56
